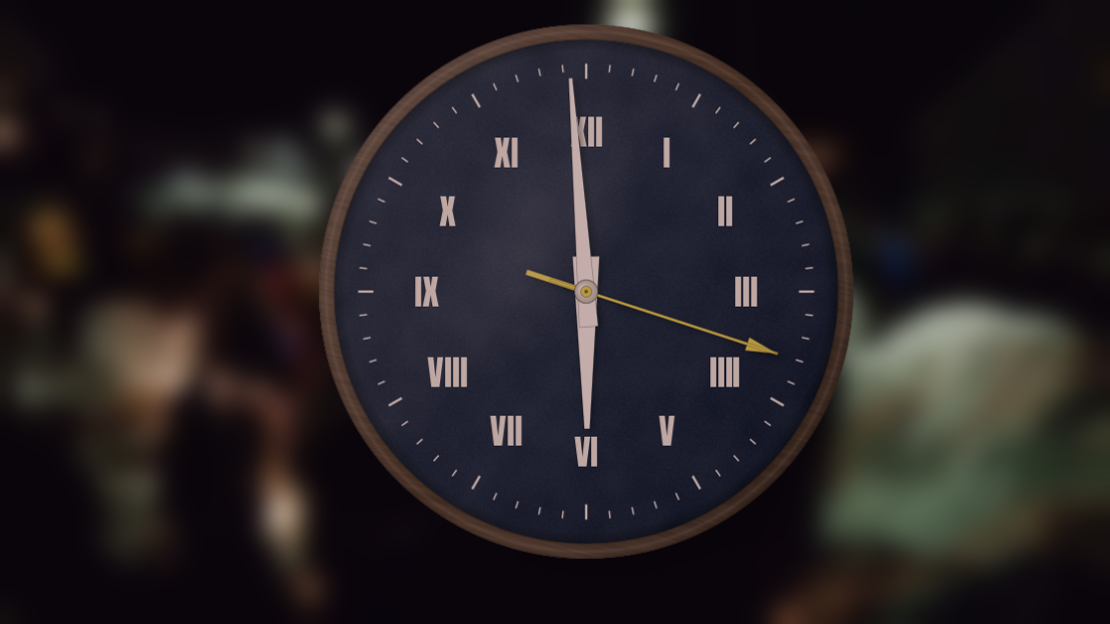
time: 5:59:18
